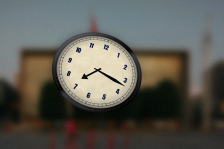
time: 7:17
